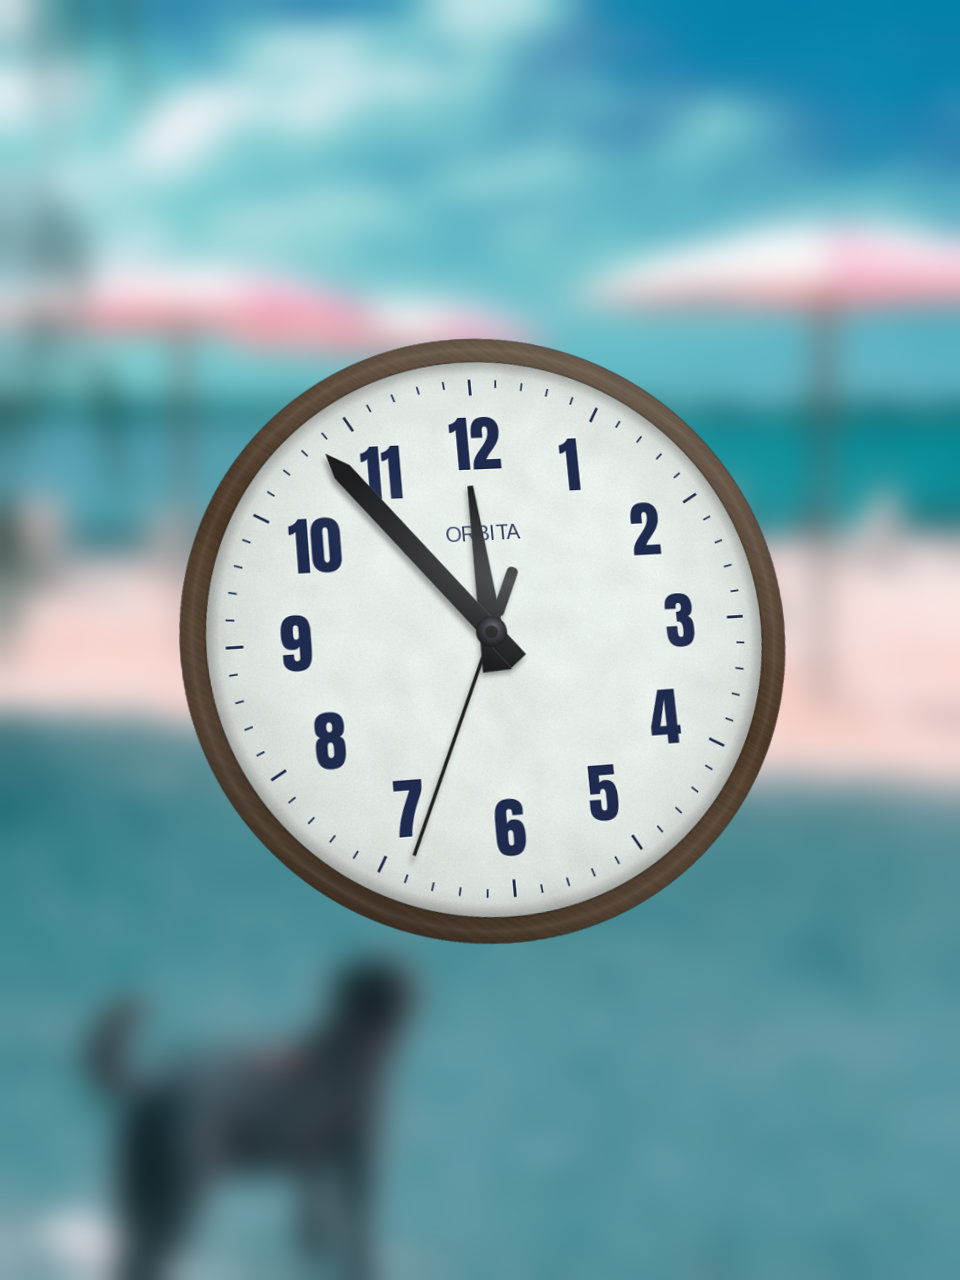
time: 11:53:34
